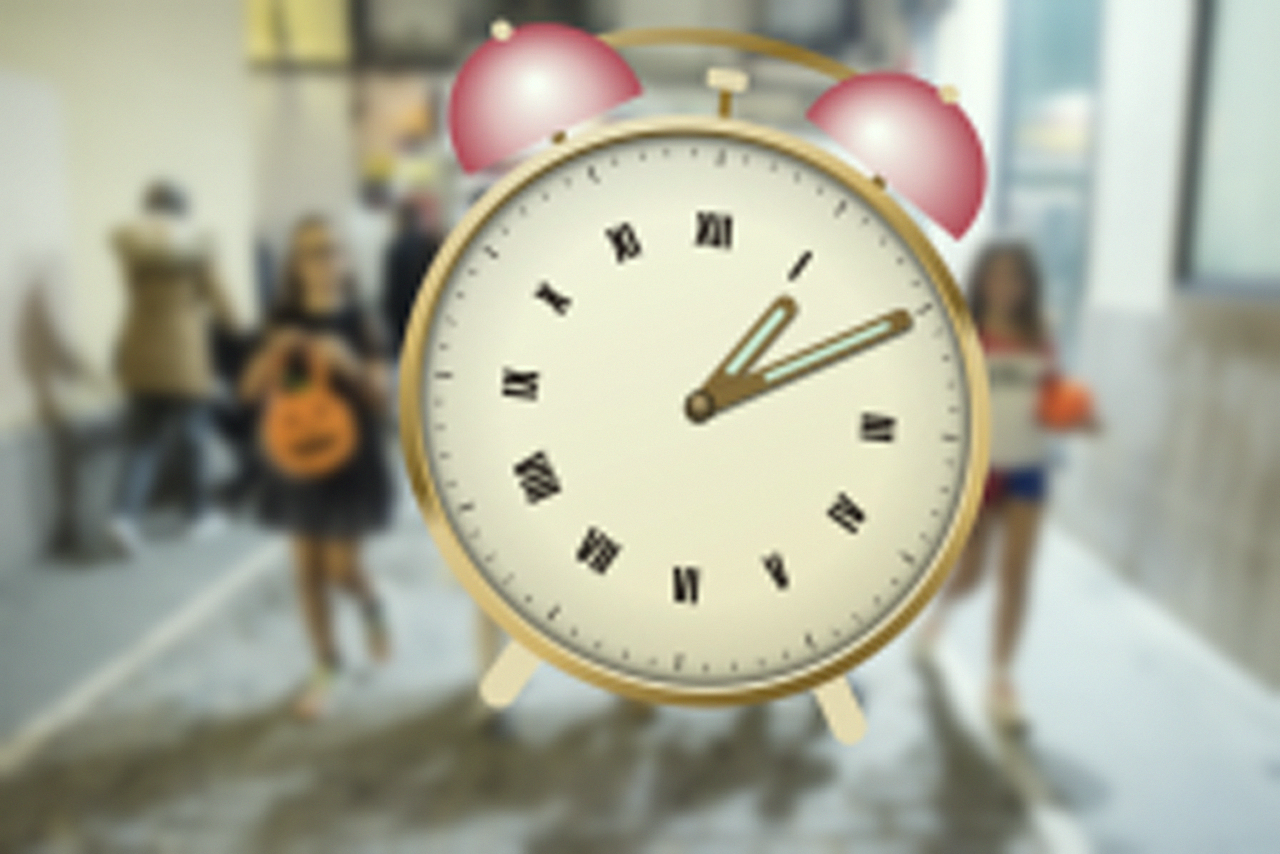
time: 1:10
